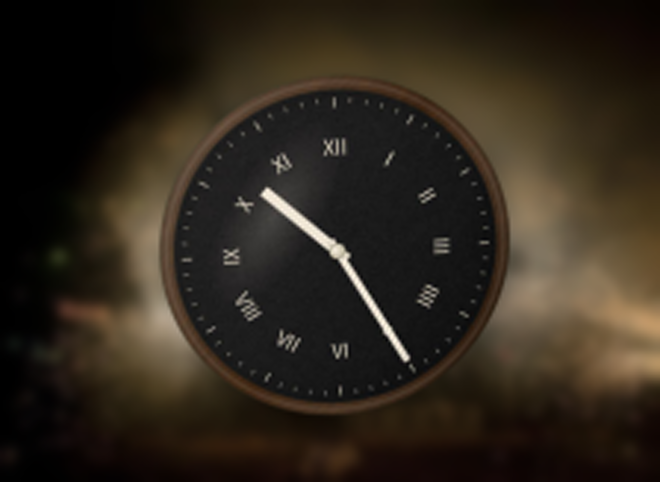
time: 10:25
